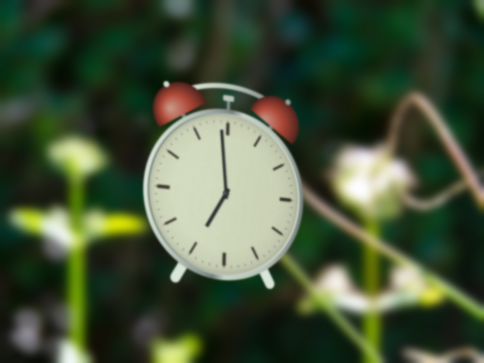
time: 6:59
